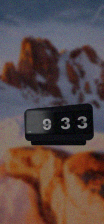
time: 9:33
